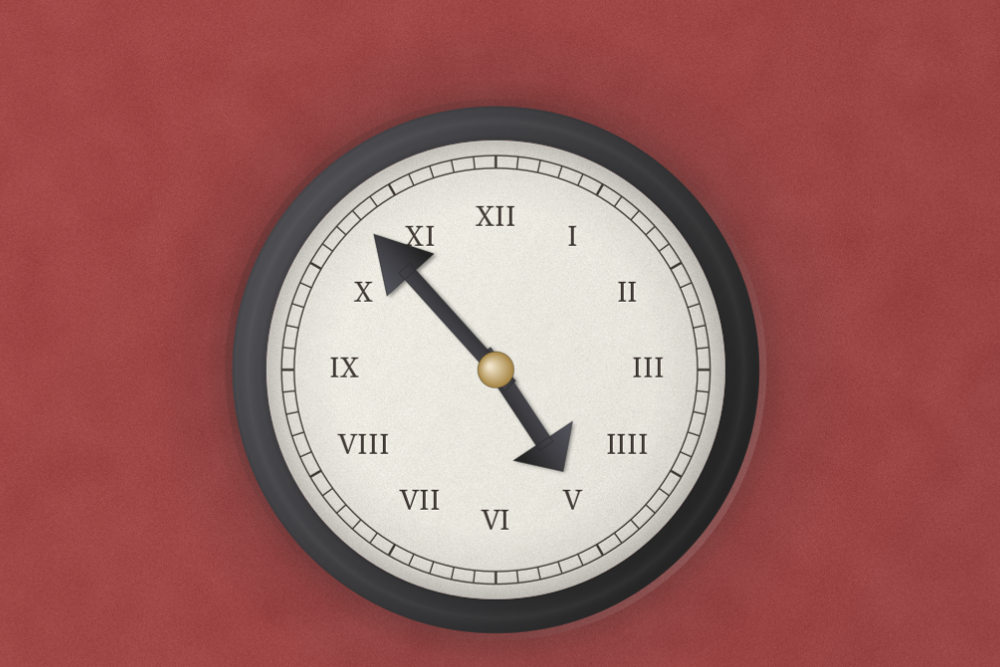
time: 4:53
